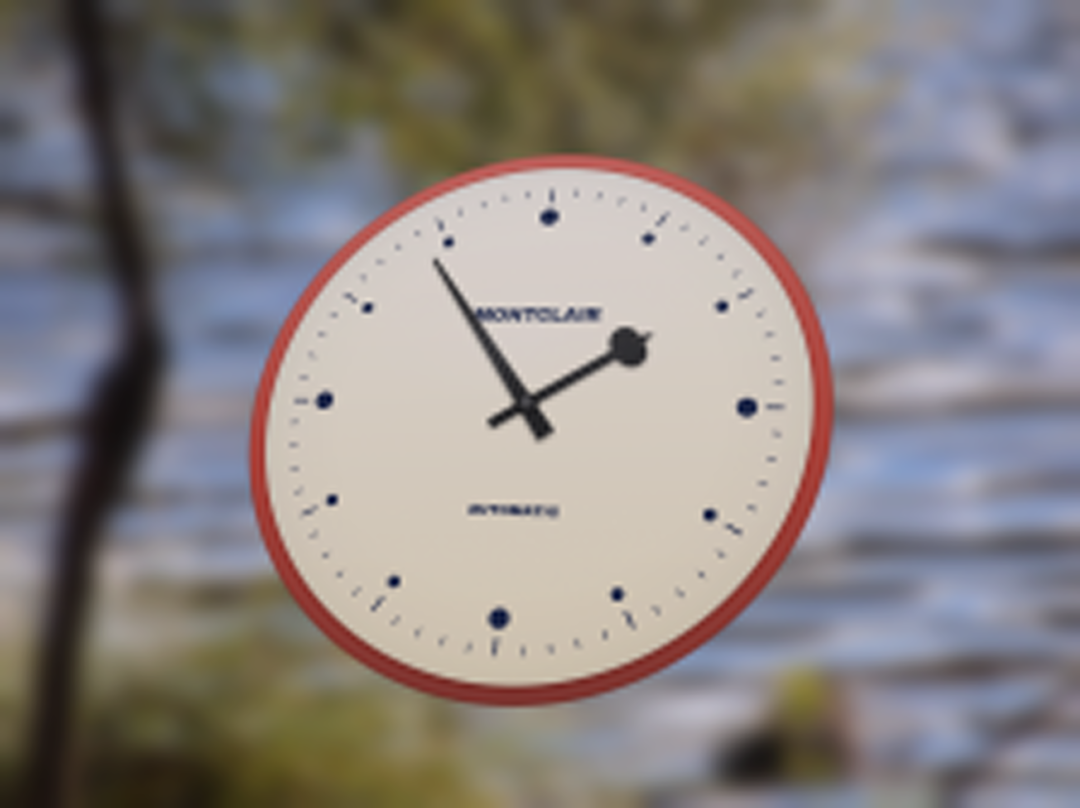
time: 1:54
